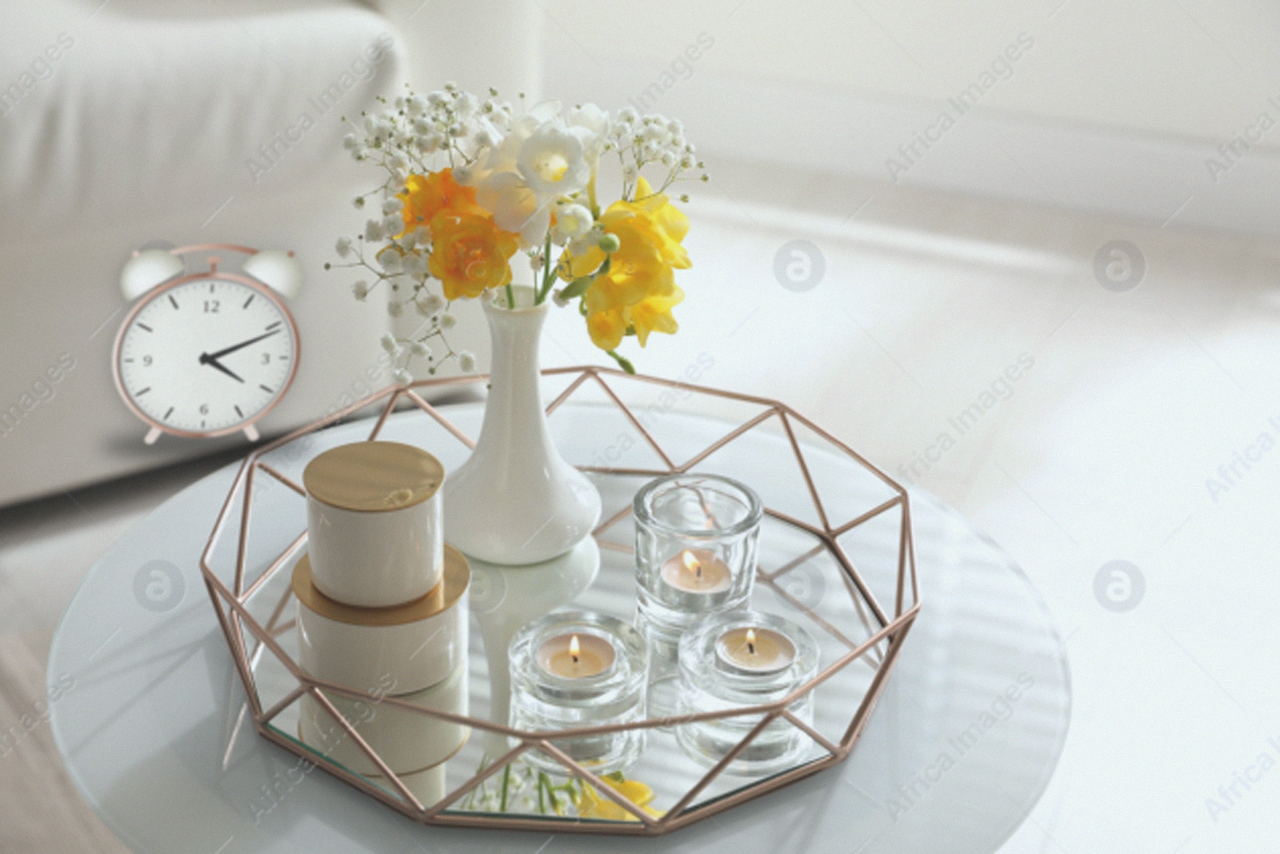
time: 4:11
